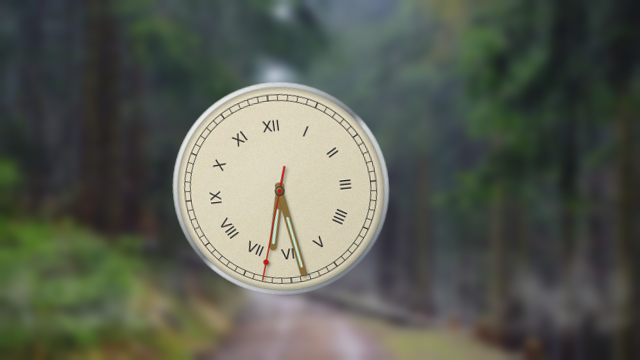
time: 6:28:33
